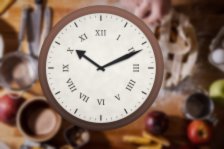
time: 10:11
